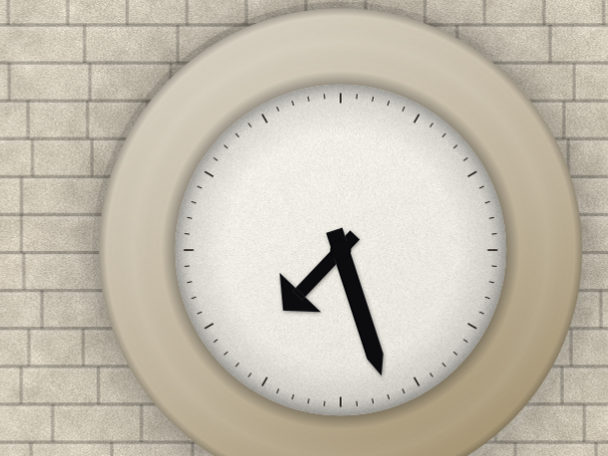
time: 7:27
